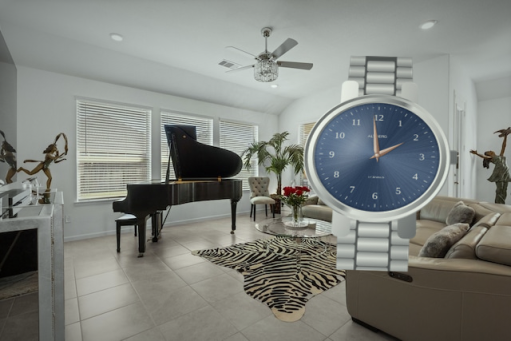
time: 1:59
